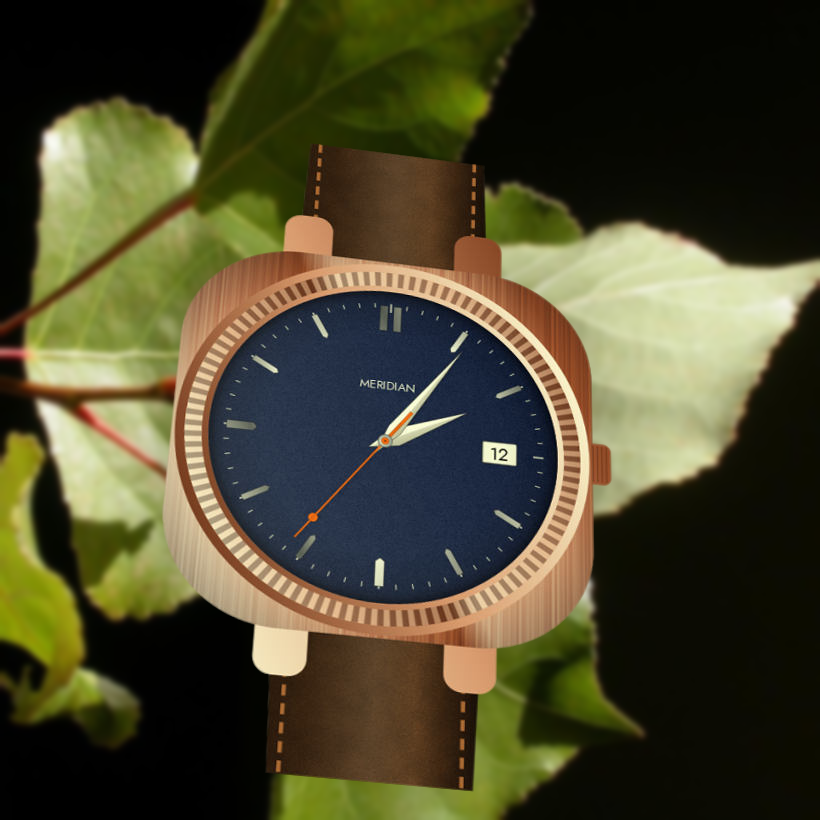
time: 2:05:36
